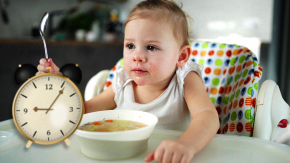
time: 9:06
